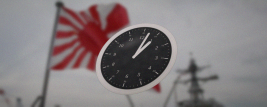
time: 1:02
